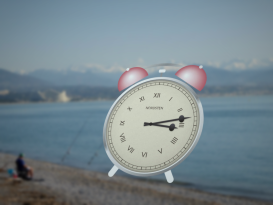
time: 3:13
